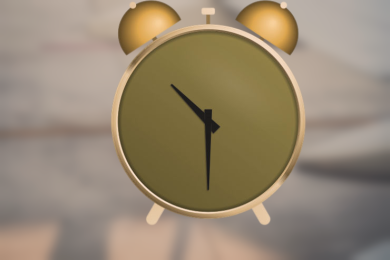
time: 10:30
